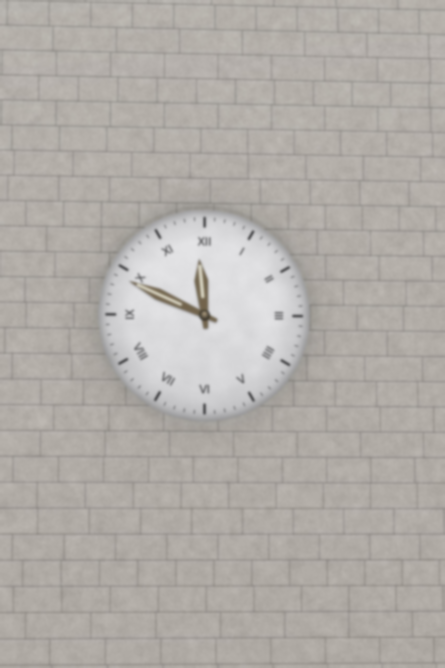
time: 11:49
